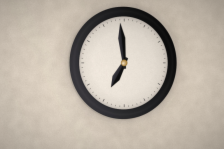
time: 6:59
